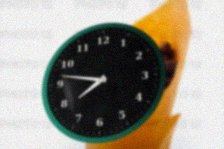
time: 7:47
